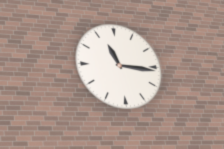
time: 11:16
